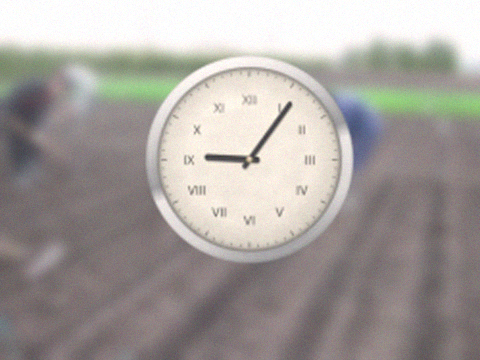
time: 9:06
